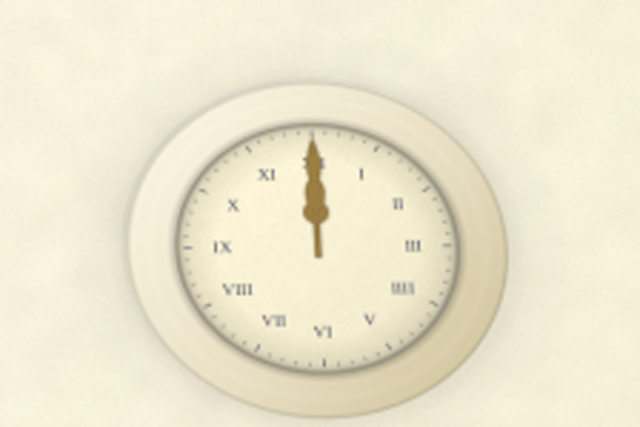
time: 12:00
